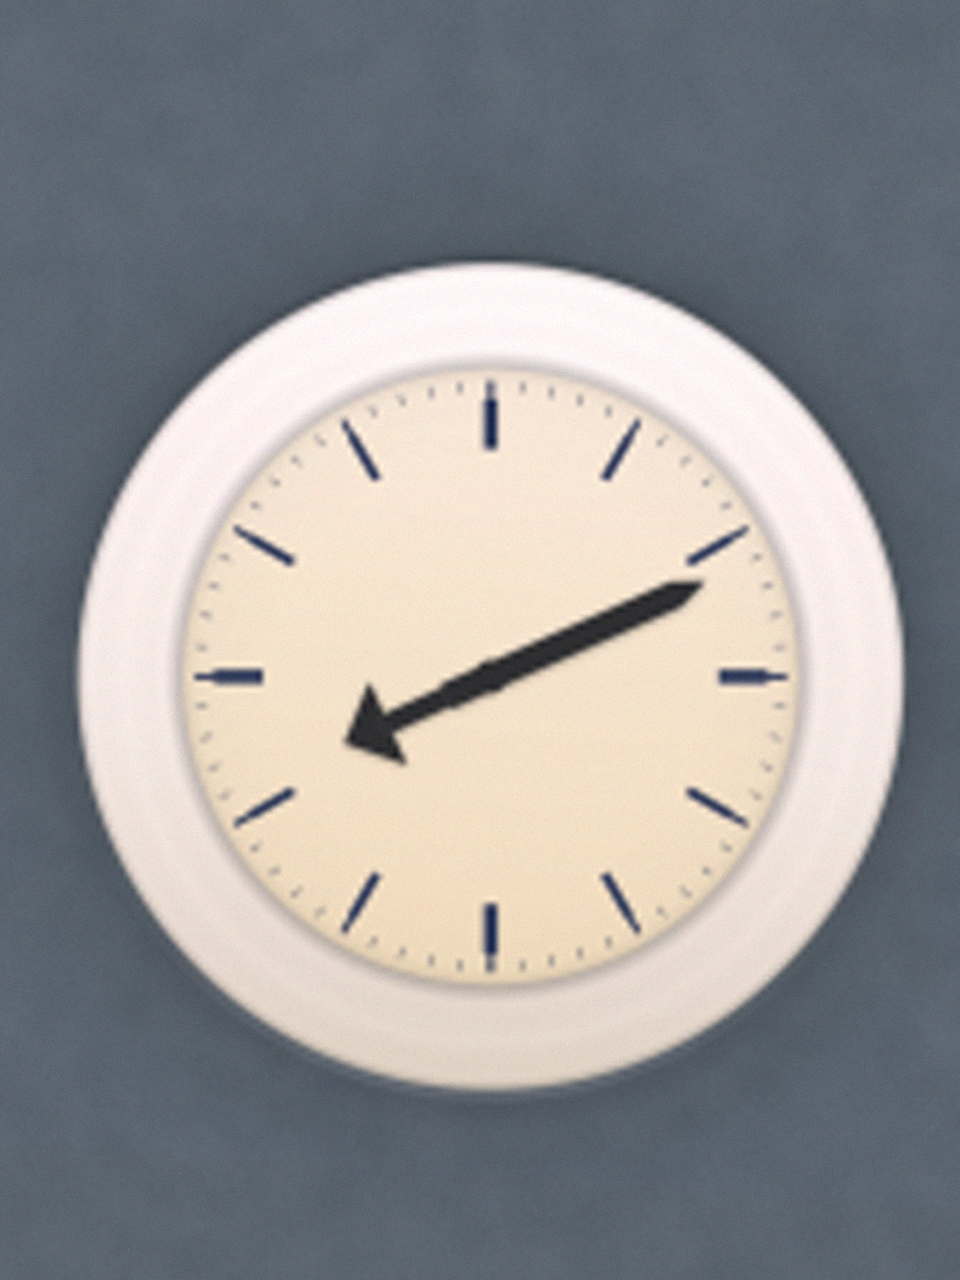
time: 8:11
